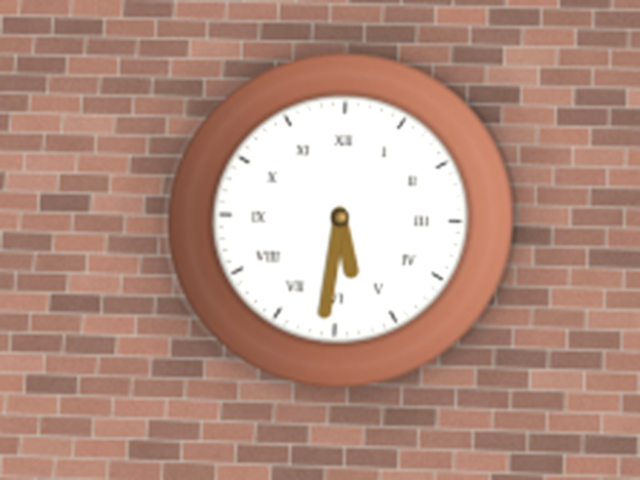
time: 5:31
